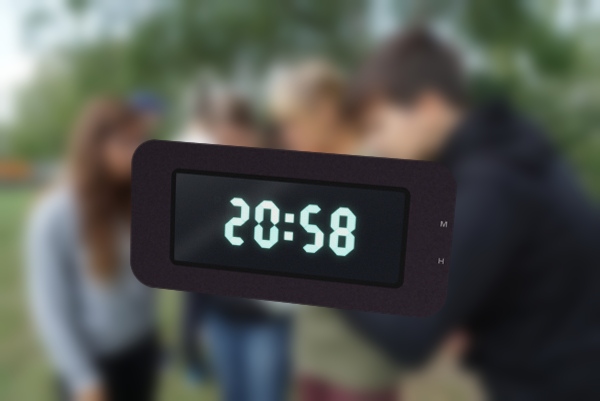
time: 20:58
